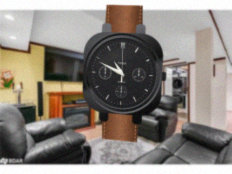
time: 10:49
